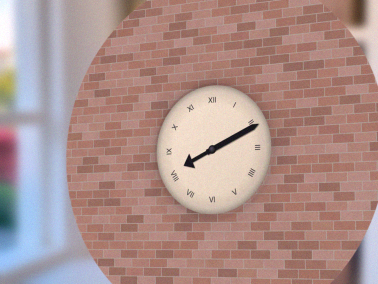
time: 8:11
